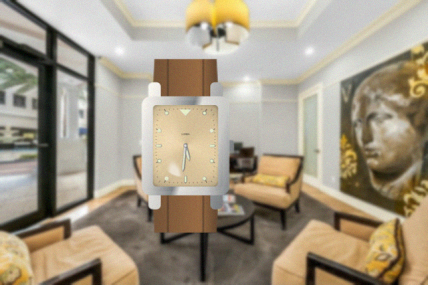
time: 5:31
